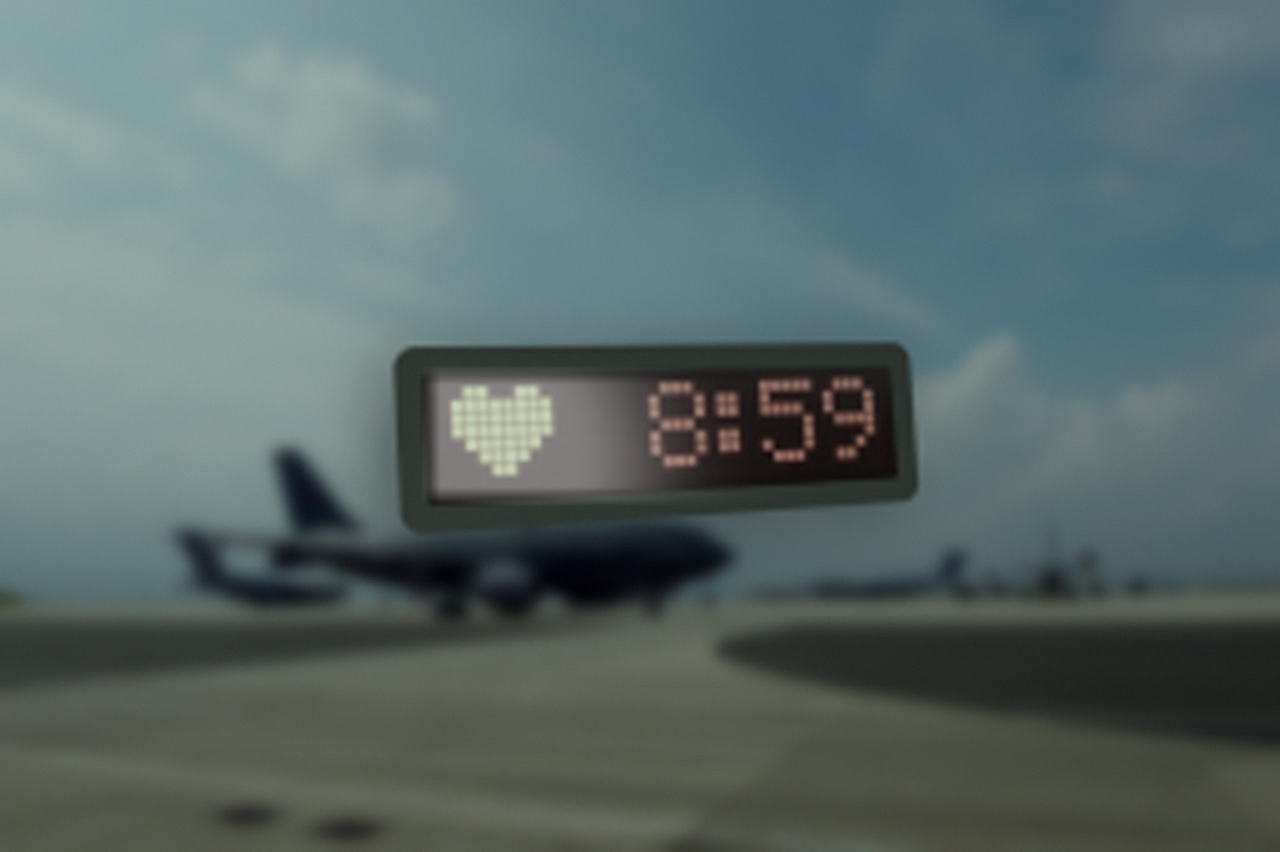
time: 8:59
